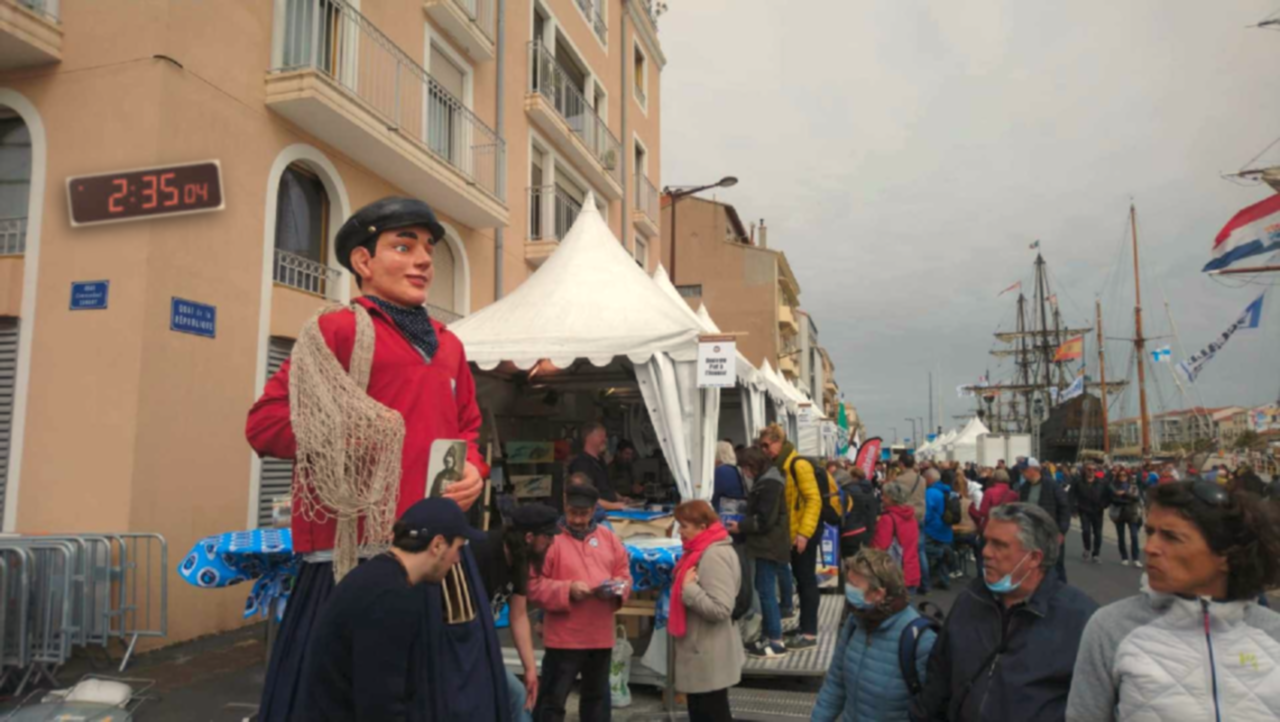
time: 2:35:04
